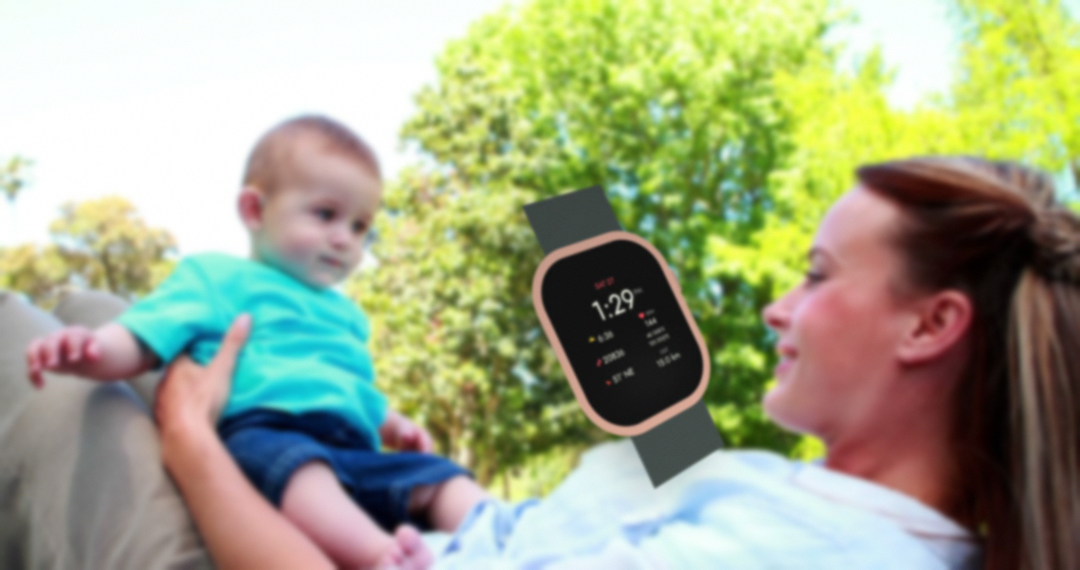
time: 1:29
